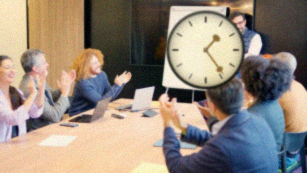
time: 1:24
